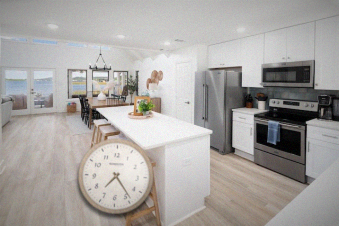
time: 7:24
